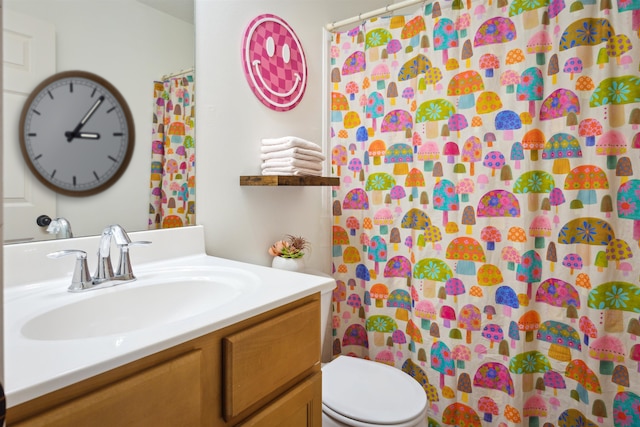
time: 3:07
